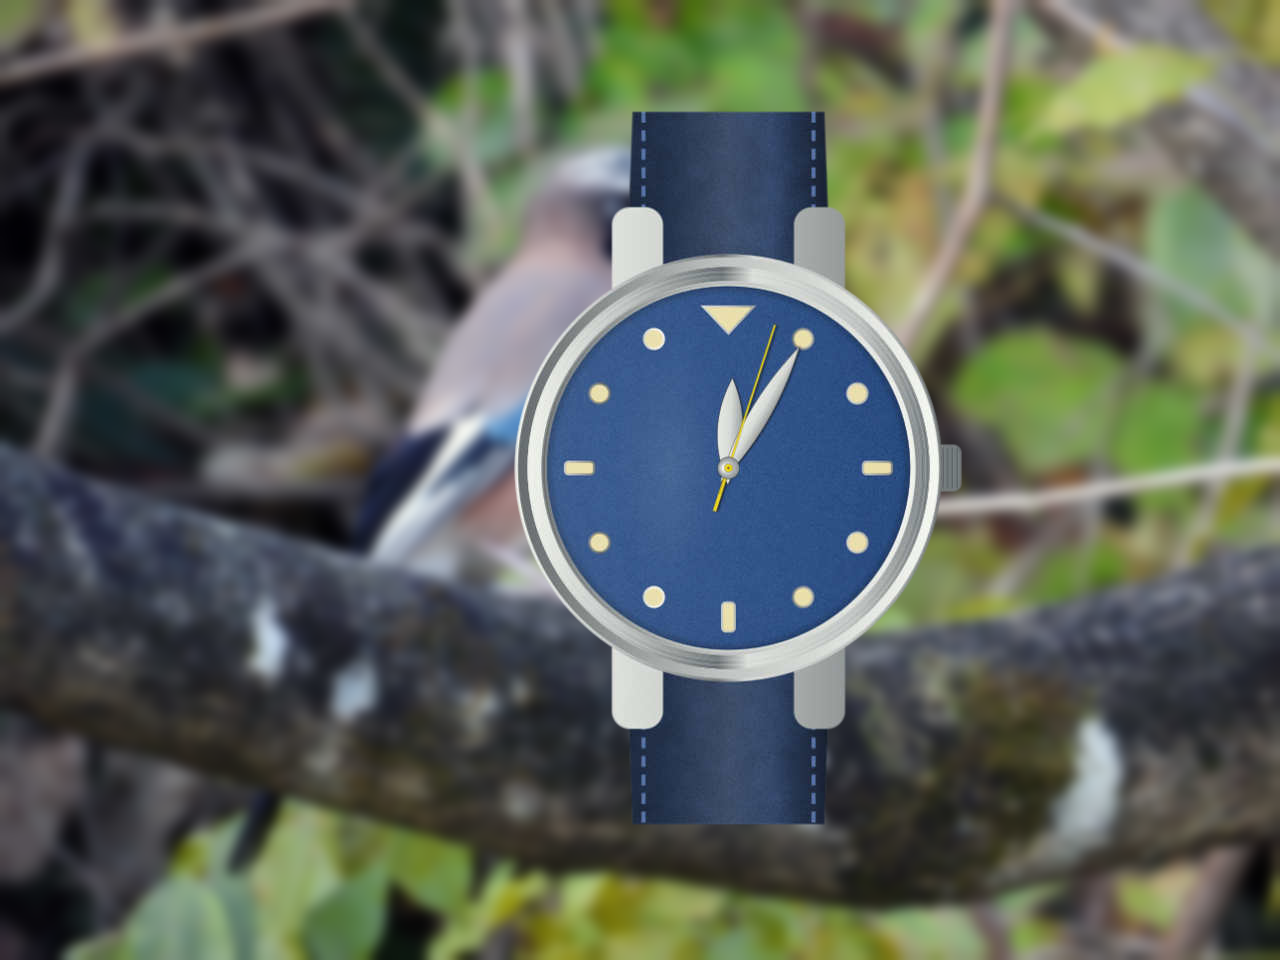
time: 12:05:03
